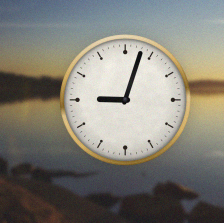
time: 9:03
